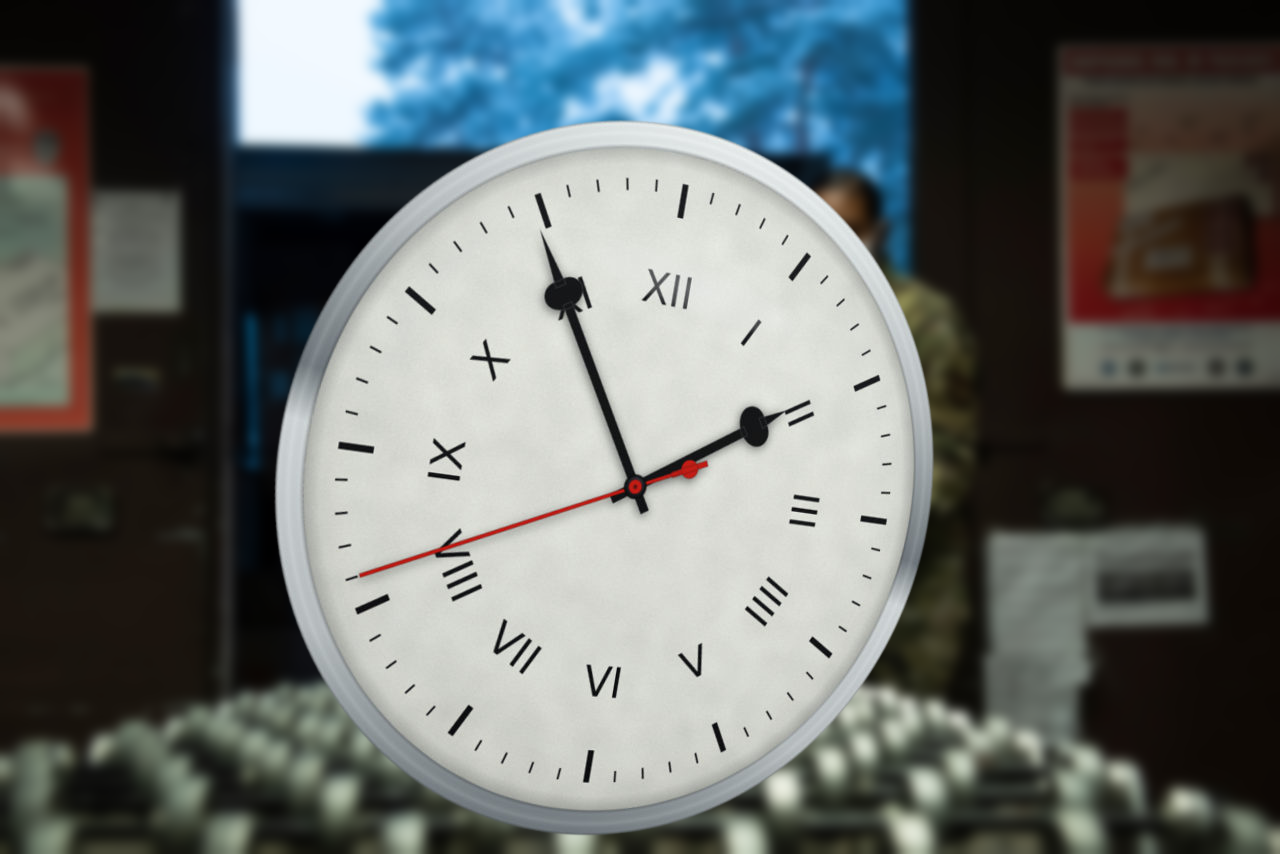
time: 1:54:41
